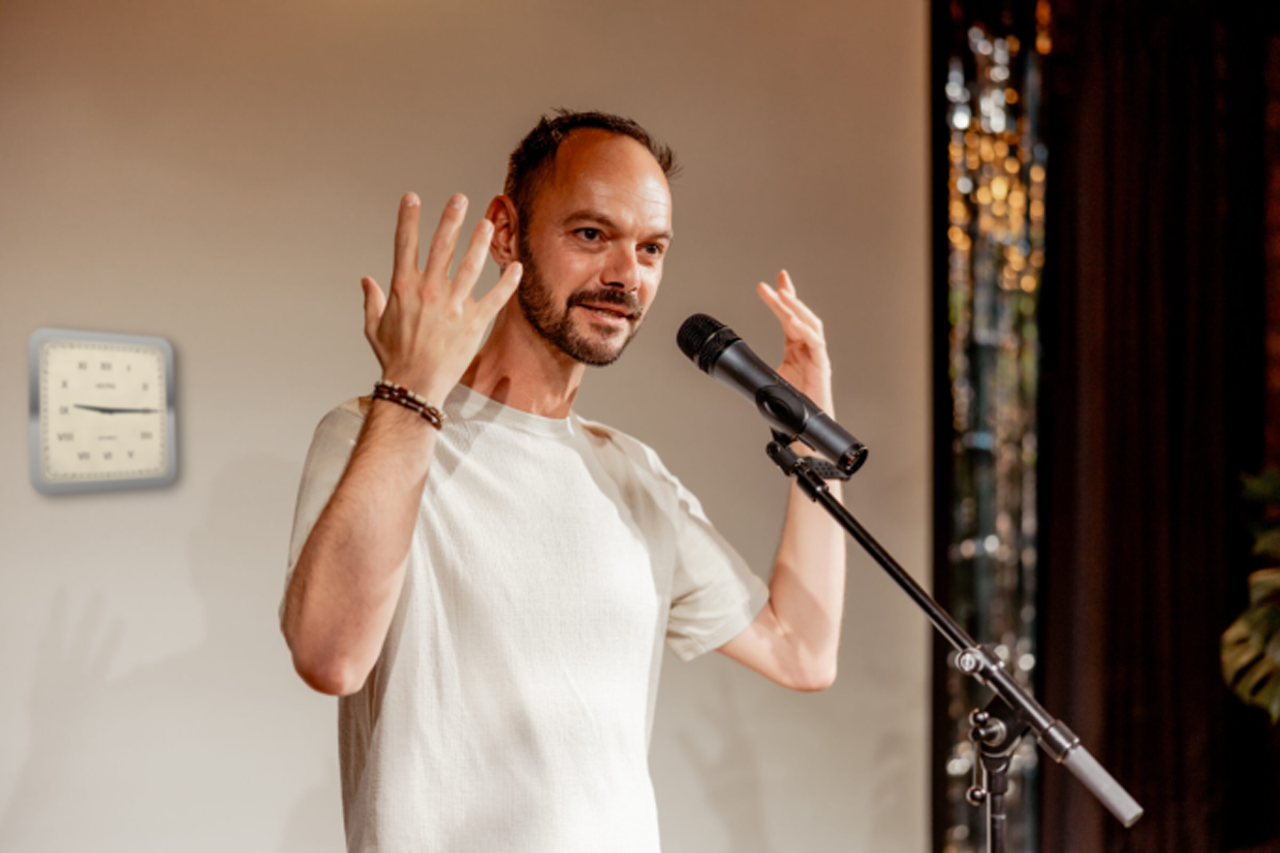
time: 9:15
